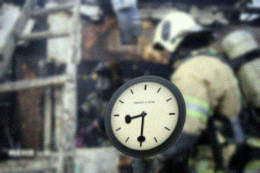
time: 8:30
